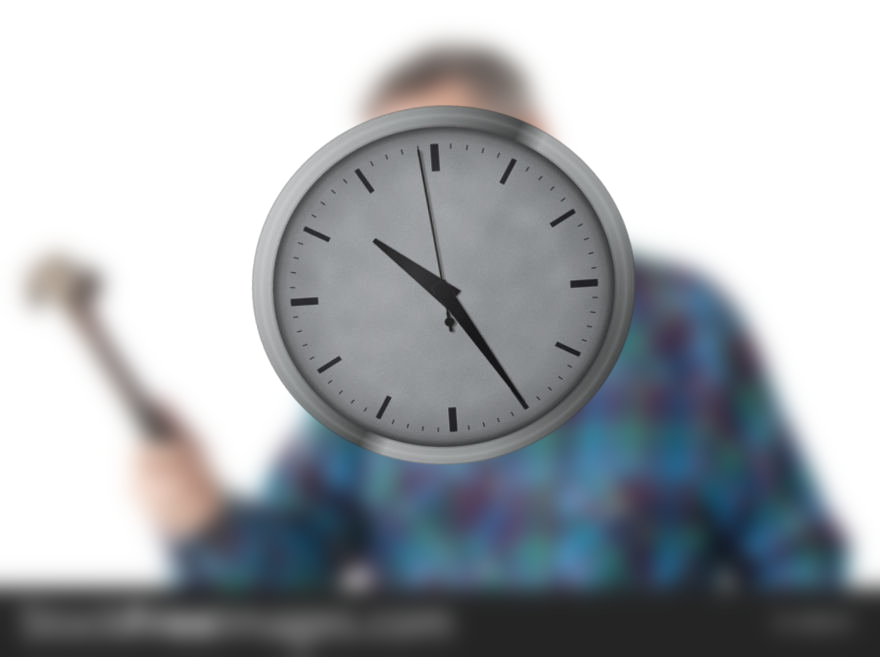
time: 10:24:59
